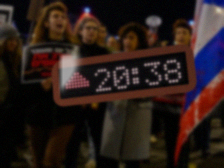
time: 20:38
